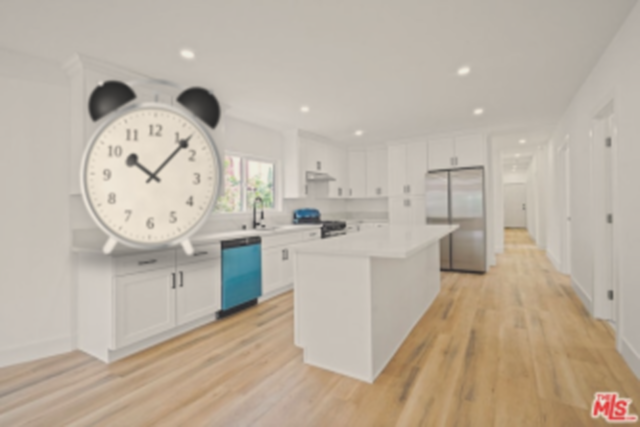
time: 10:07
